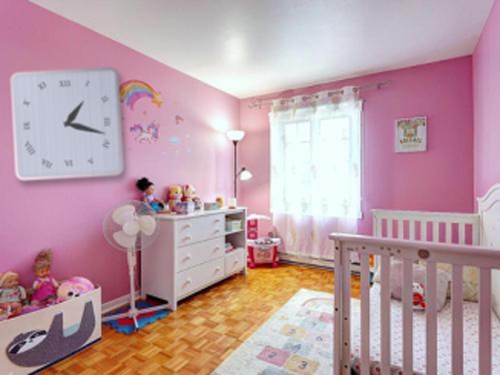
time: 1:18
